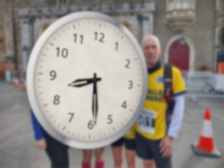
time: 8:29
